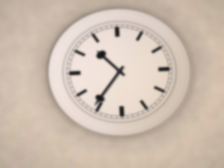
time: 10:36
